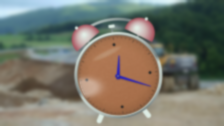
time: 12:19
